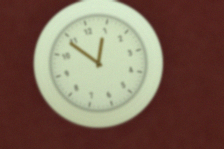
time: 12:54
